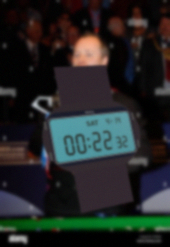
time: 0:22:32
